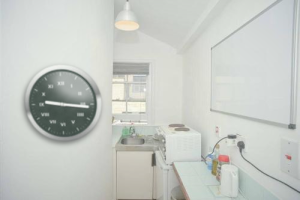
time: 9:16
